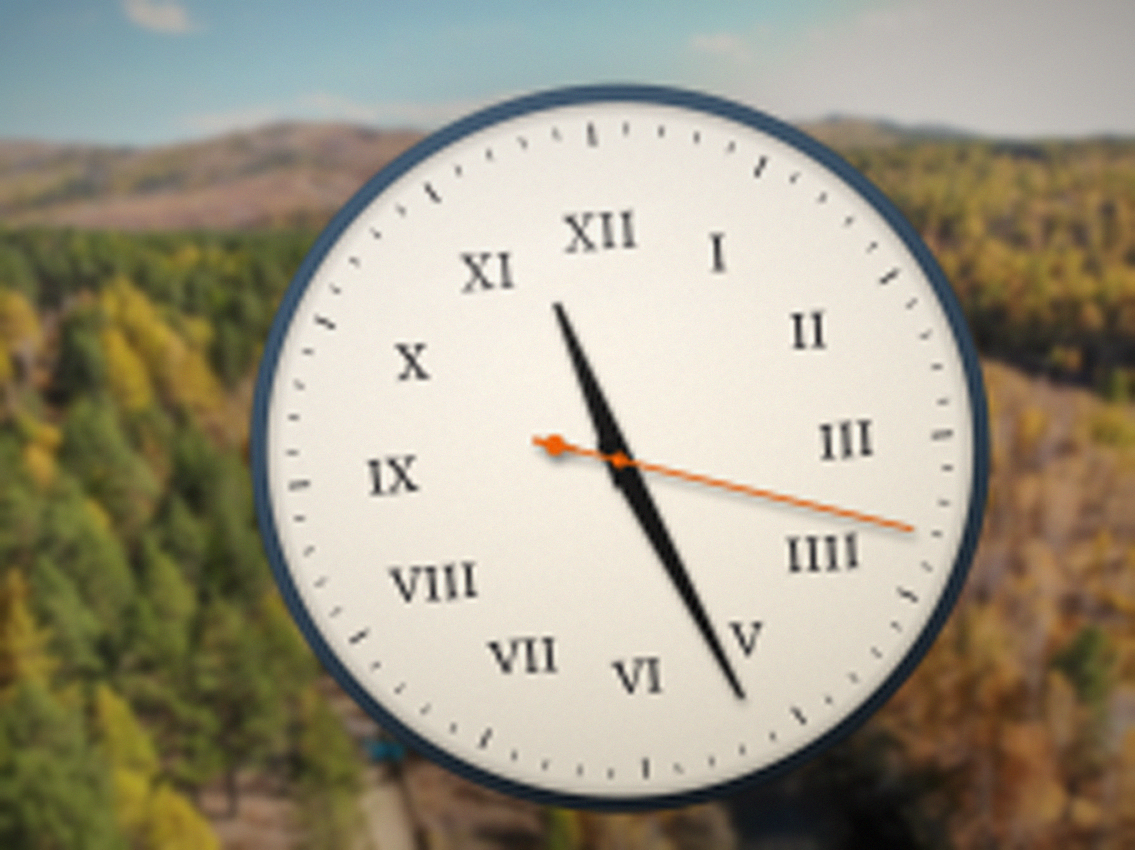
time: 11:26:18
